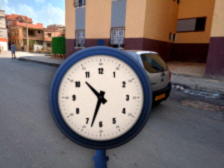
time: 10:33
